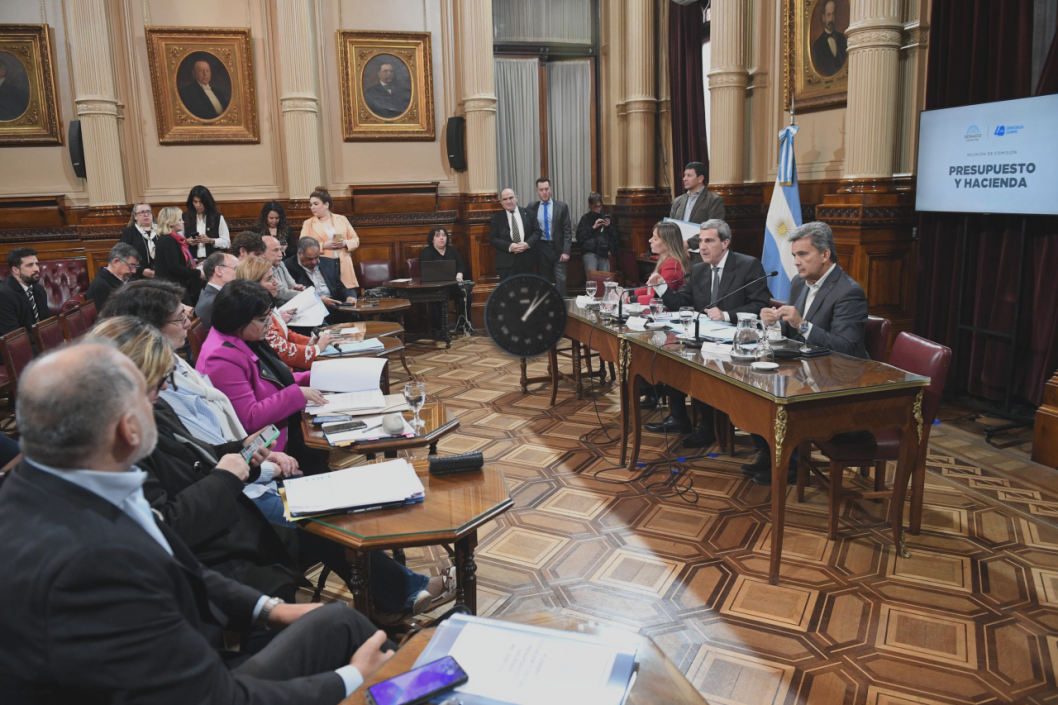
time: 1:08
